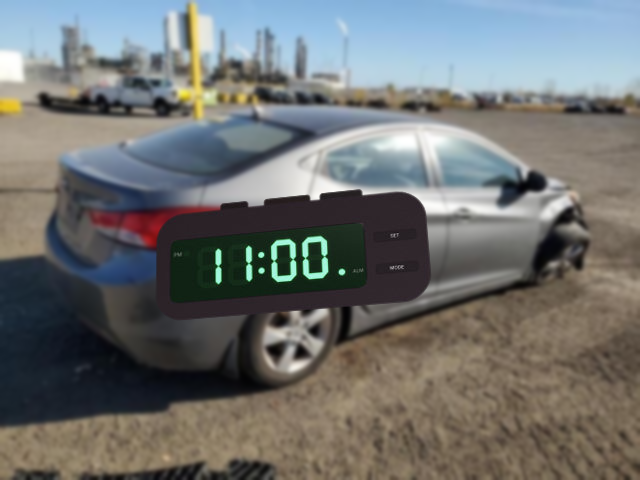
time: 11:00
